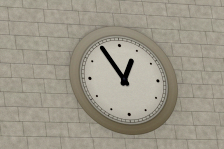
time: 12:55
